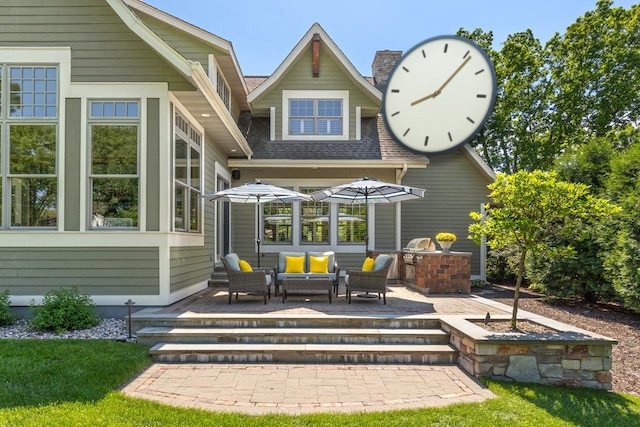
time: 8:06
